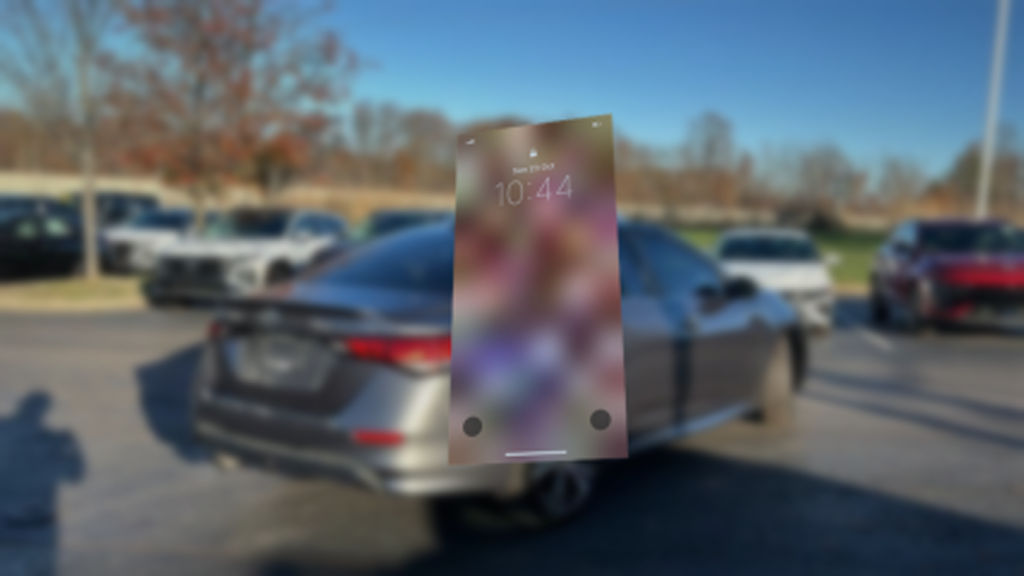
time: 10:44
